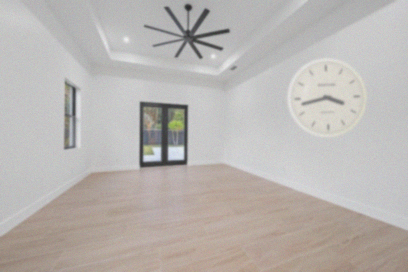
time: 3:43
